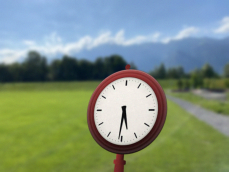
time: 5:31
